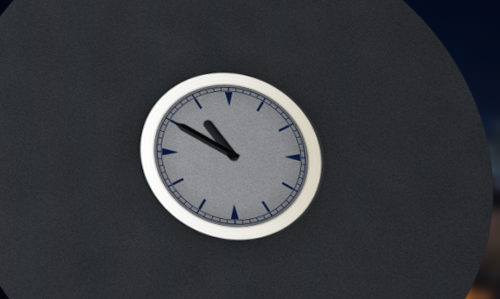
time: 10:50
